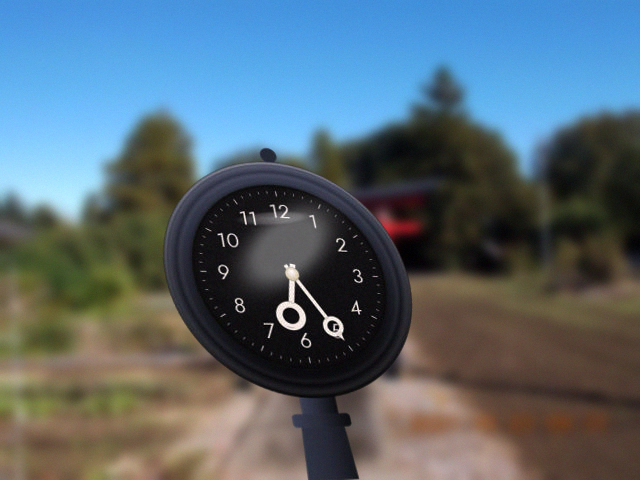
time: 6:25
